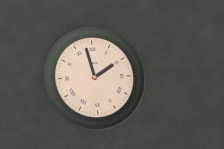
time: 1:58
